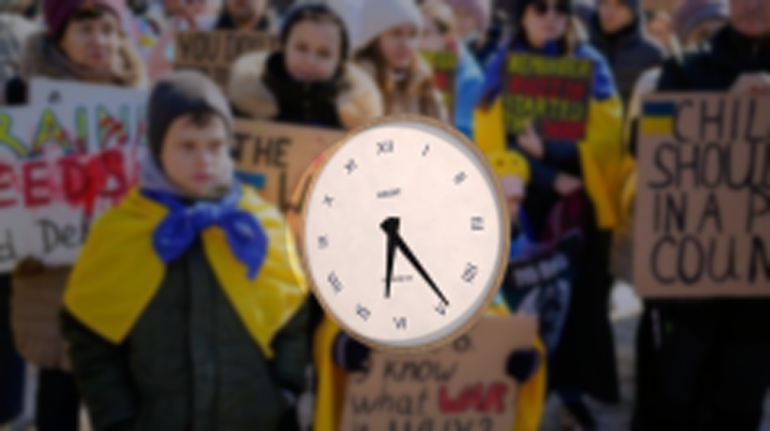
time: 6:24
